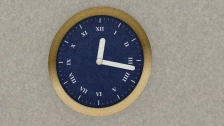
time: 12:17
